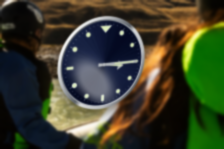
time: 3:15
